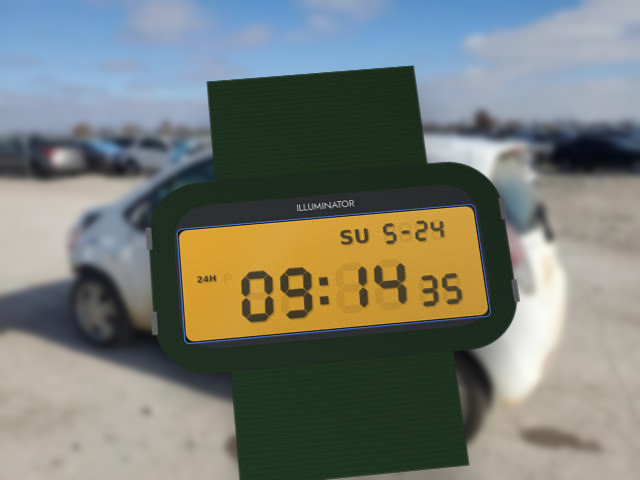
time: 9:14:35
